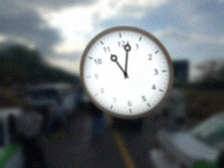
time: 11:02
